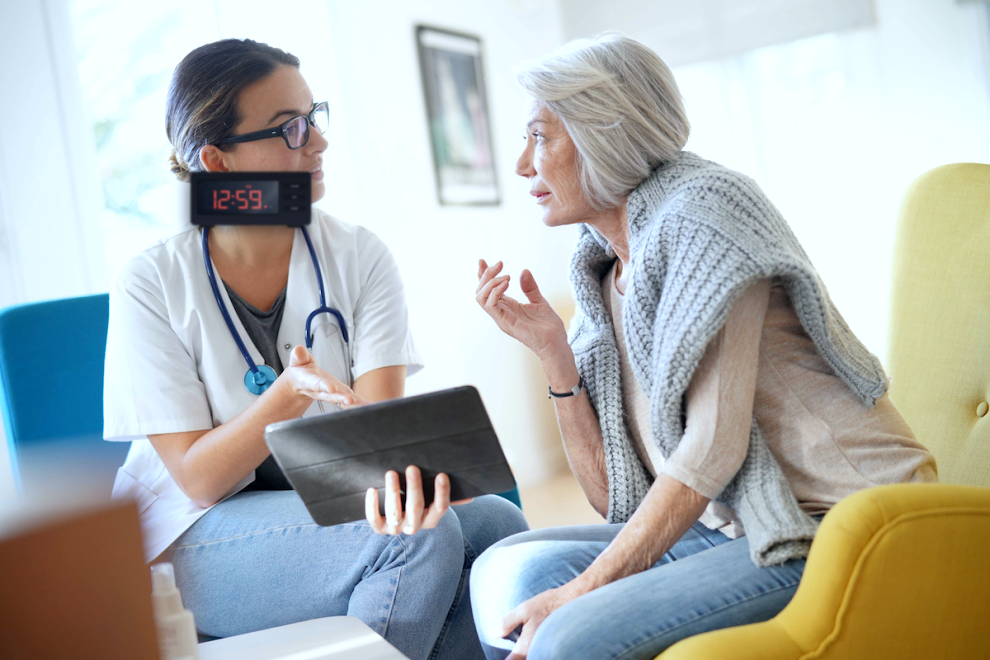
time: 12:59
